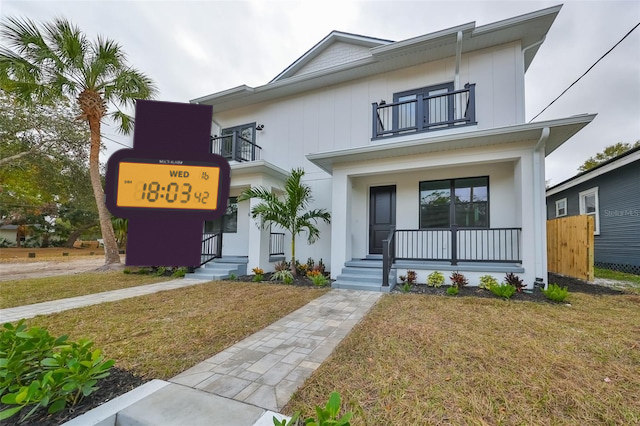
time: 18:03:42
